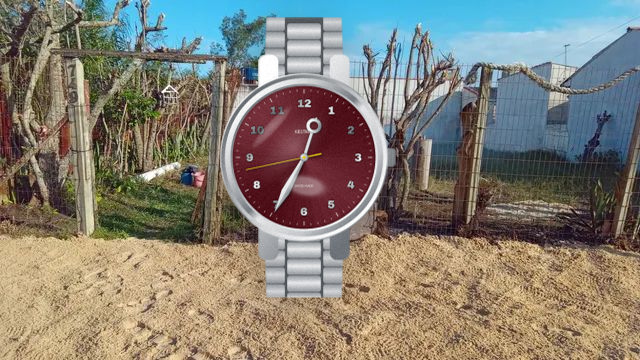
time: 12:34:43
